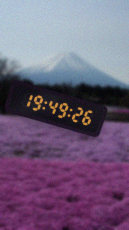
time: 19:49:26
